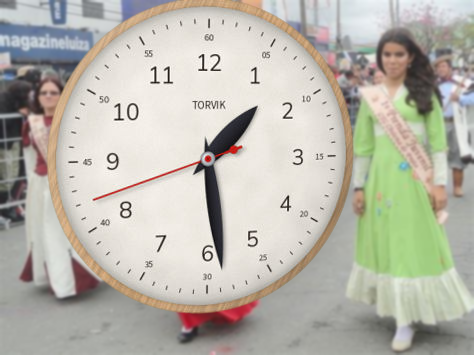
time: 1:28:42
